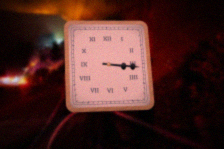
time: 3:16
